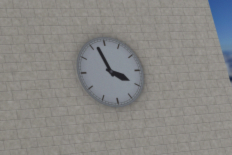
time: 3:57
